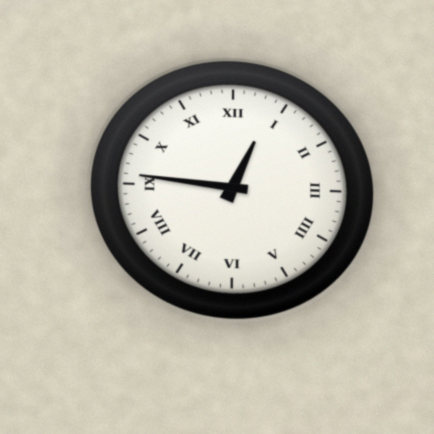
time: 12:46
